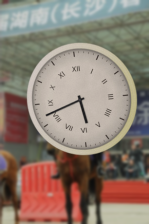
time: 5:42
